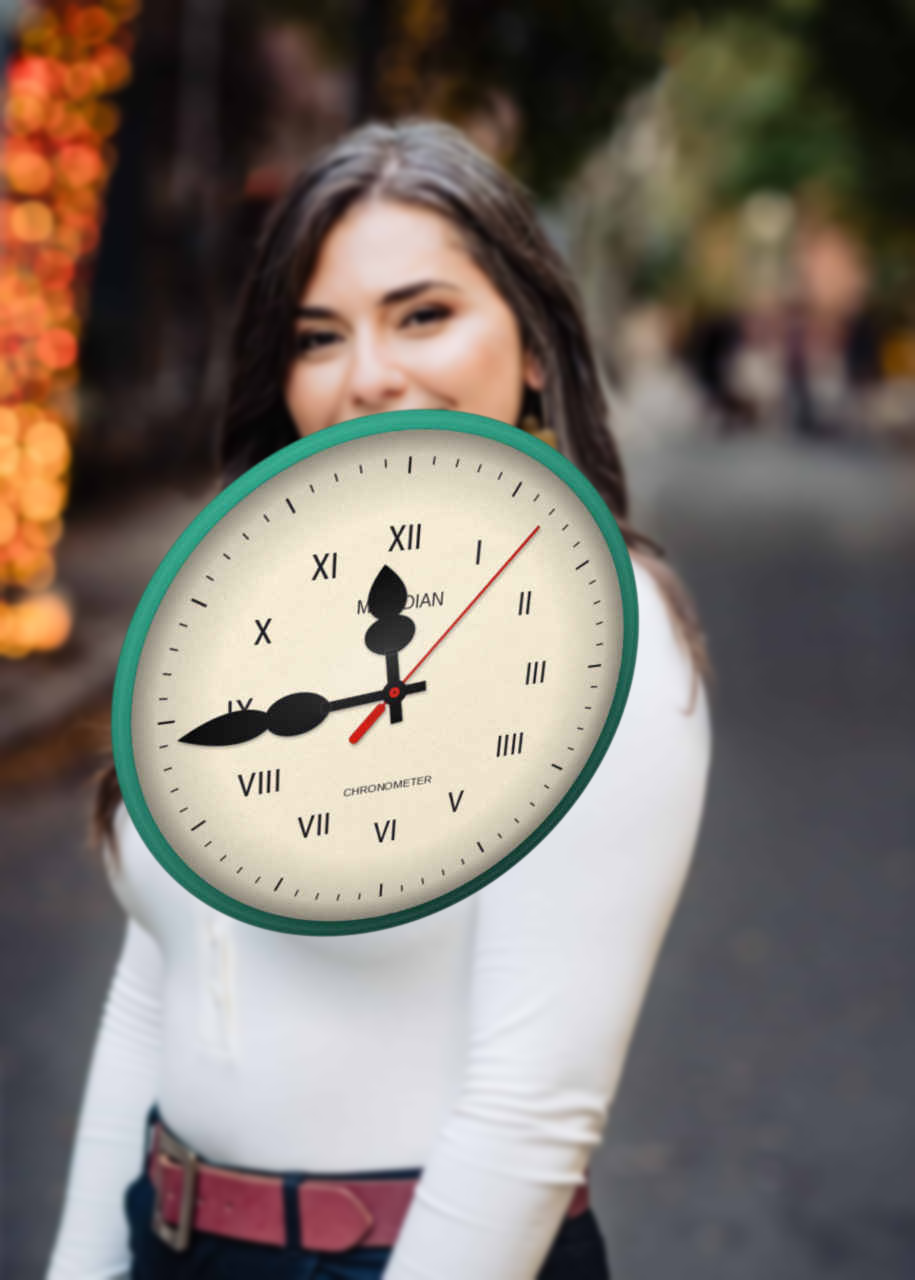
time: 11:44:07
